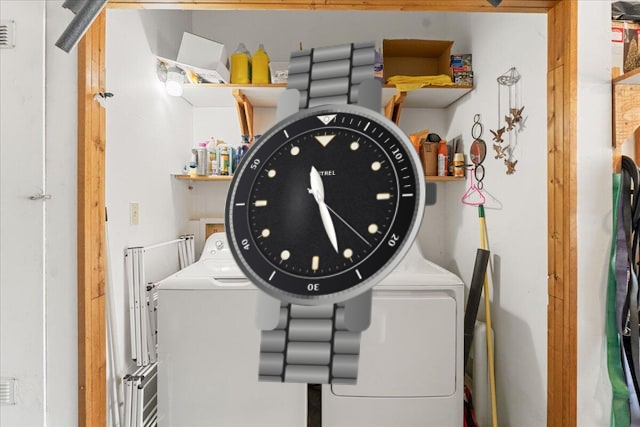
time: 11:26:22
